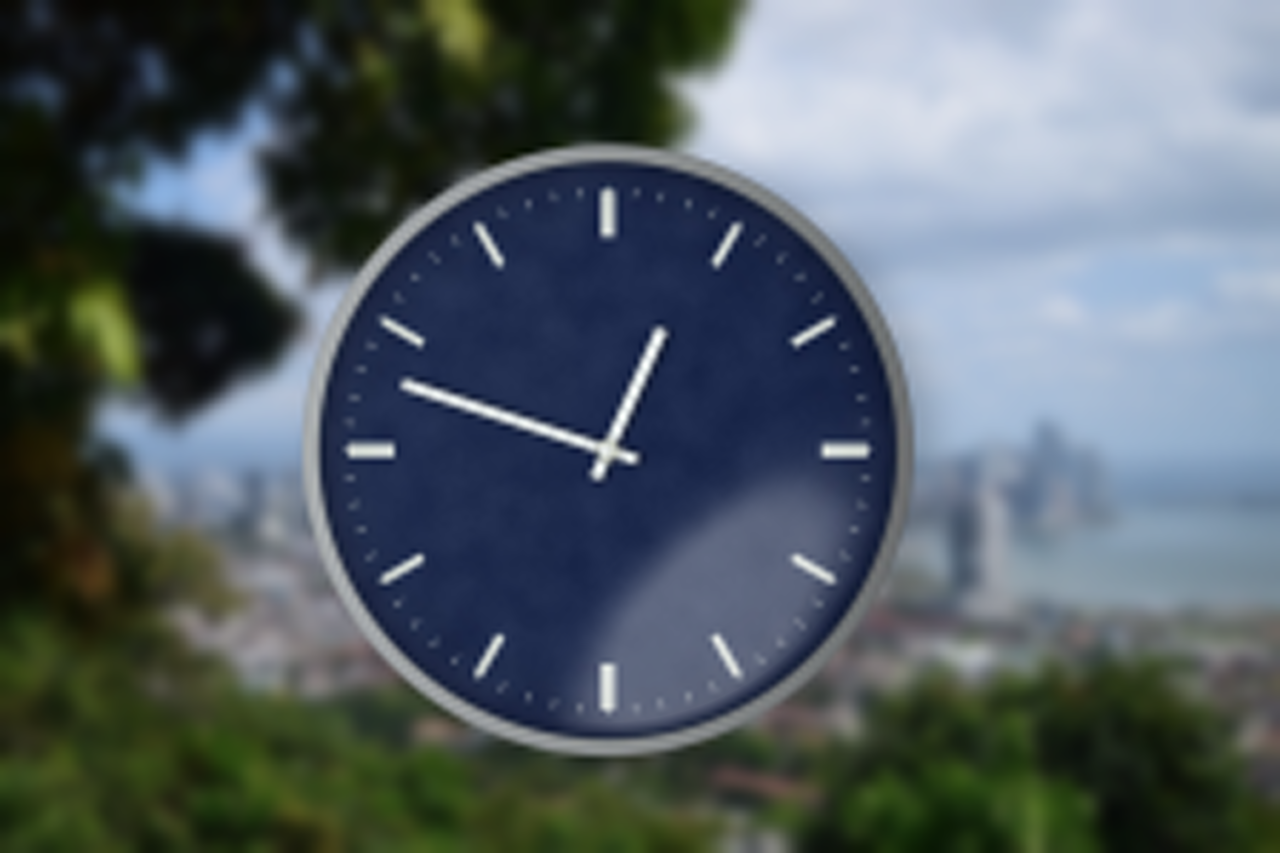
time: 12:48
